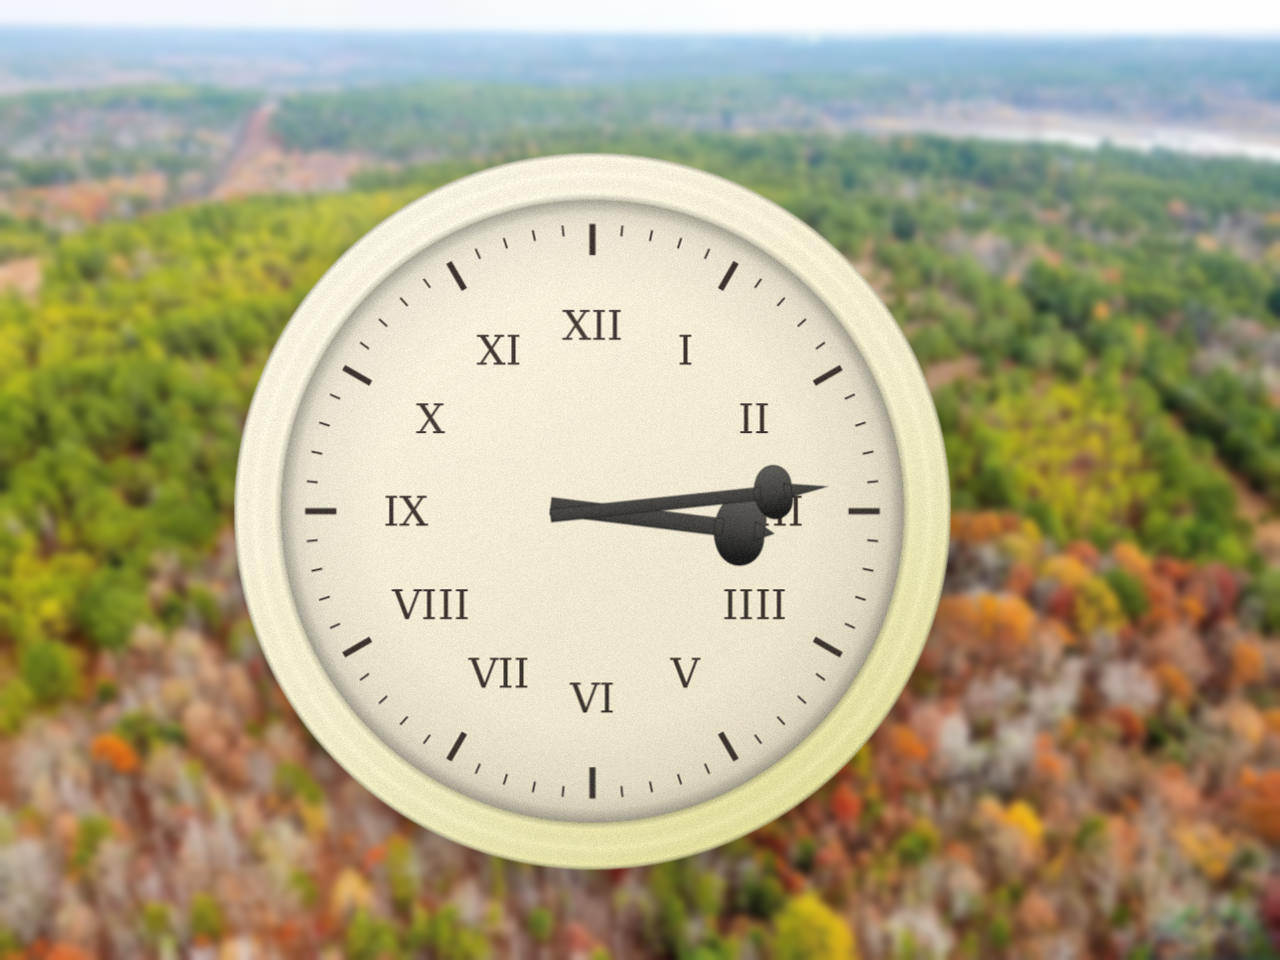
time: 3:14
